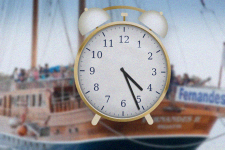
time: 4:26
